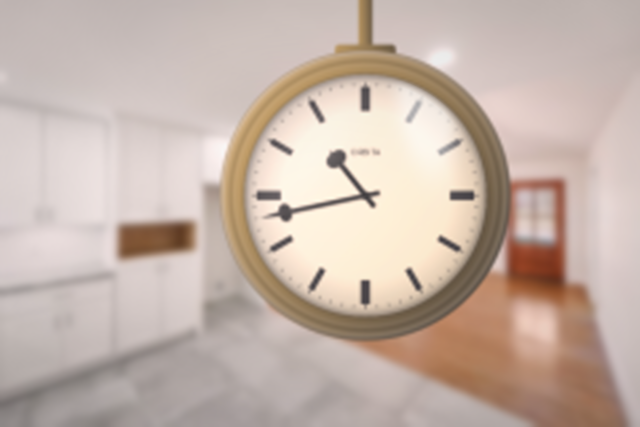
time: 10:43
